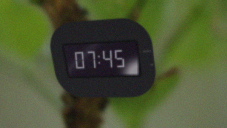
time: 7:45
